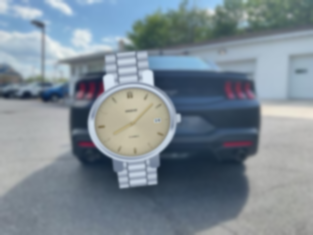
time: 8:08
